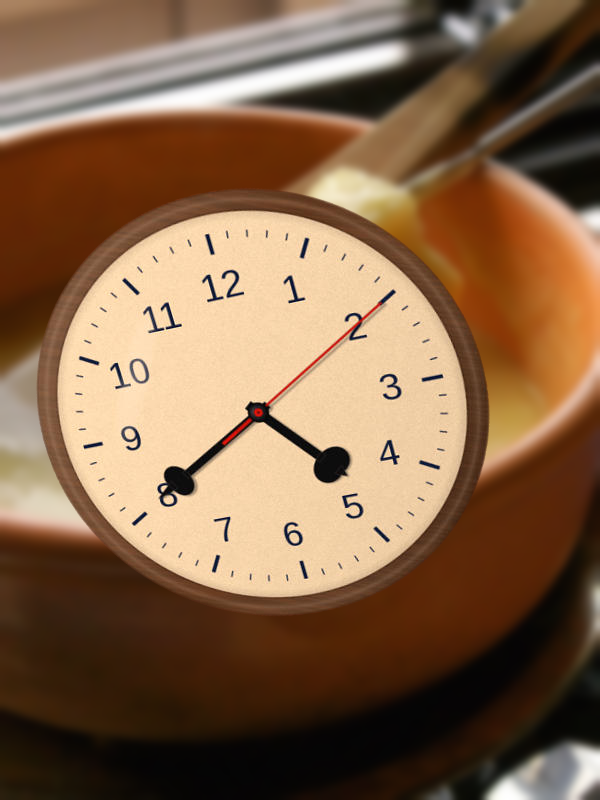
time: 4:40:10
